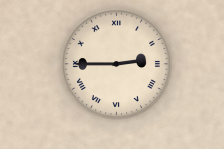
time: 2:45
